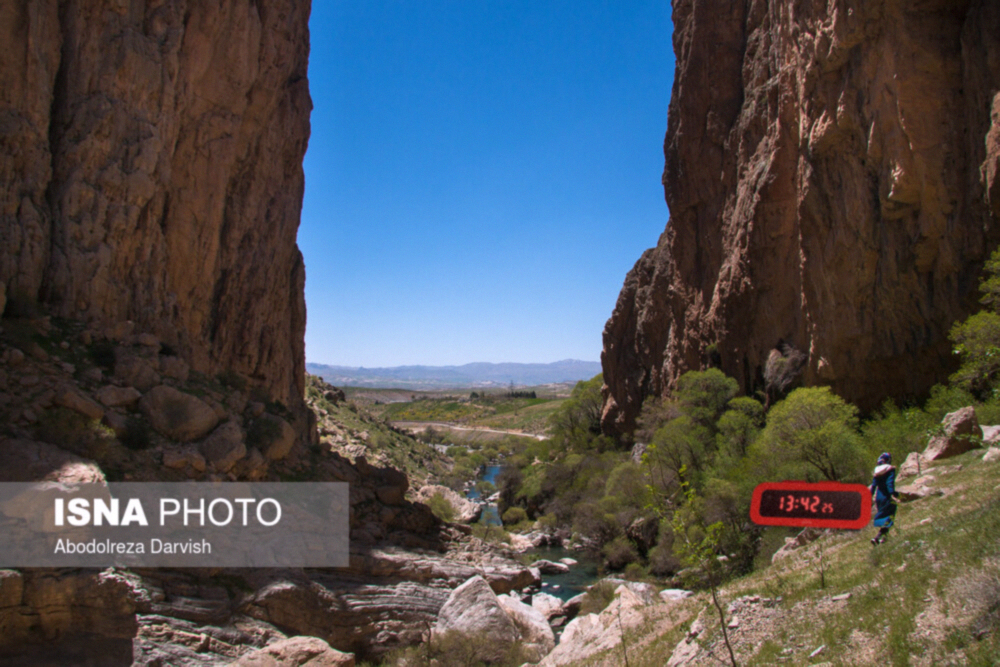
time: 13:42
